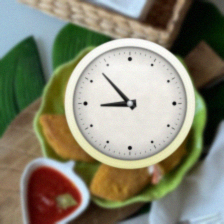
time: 8:53
